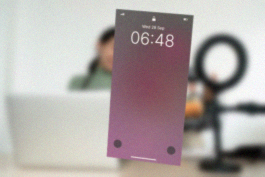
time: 6:48
